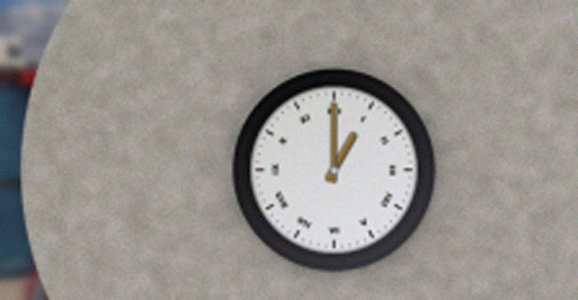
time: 1:00
